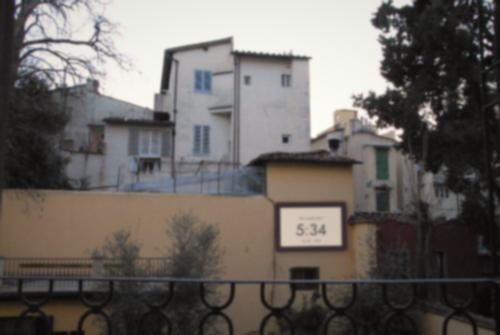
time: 5:34
